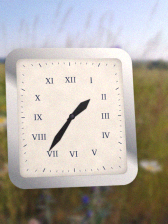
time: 1:36
